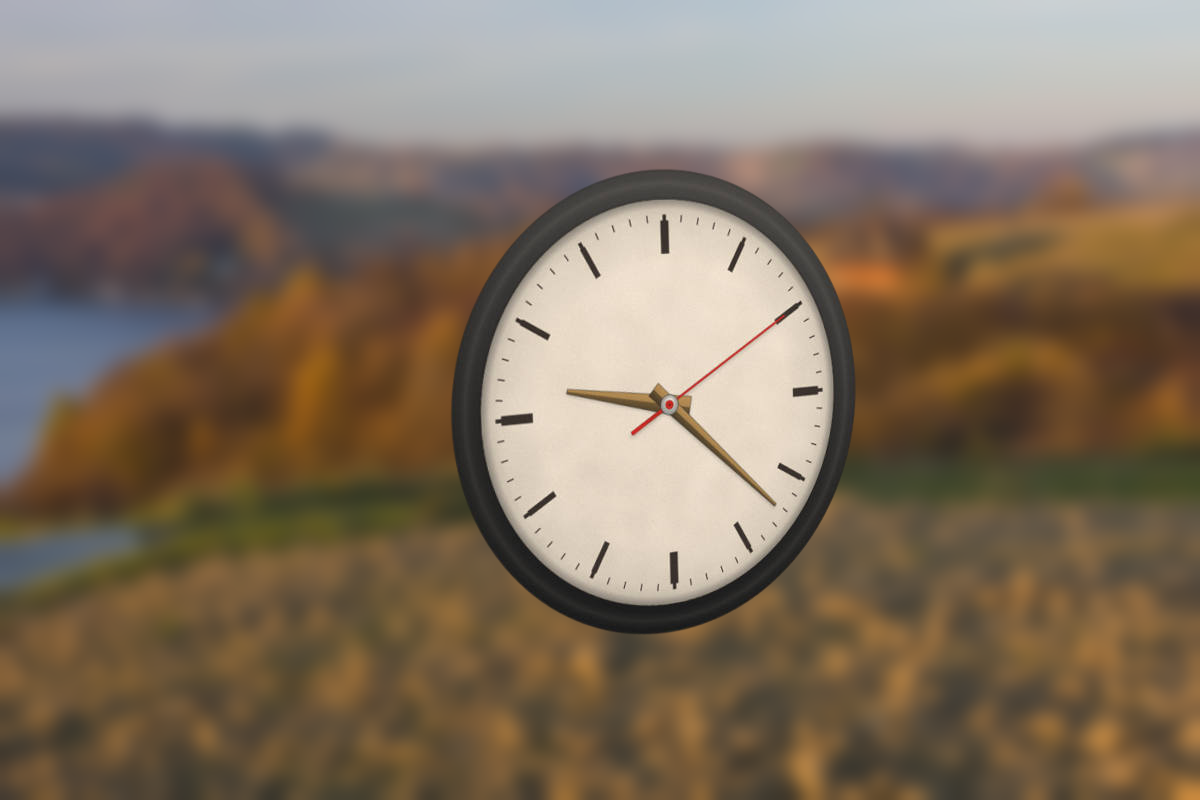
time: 9:22:10
